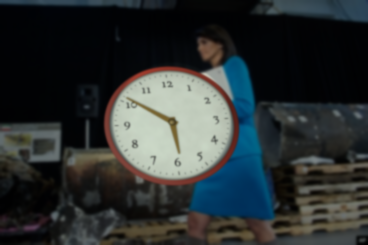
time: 5:51
